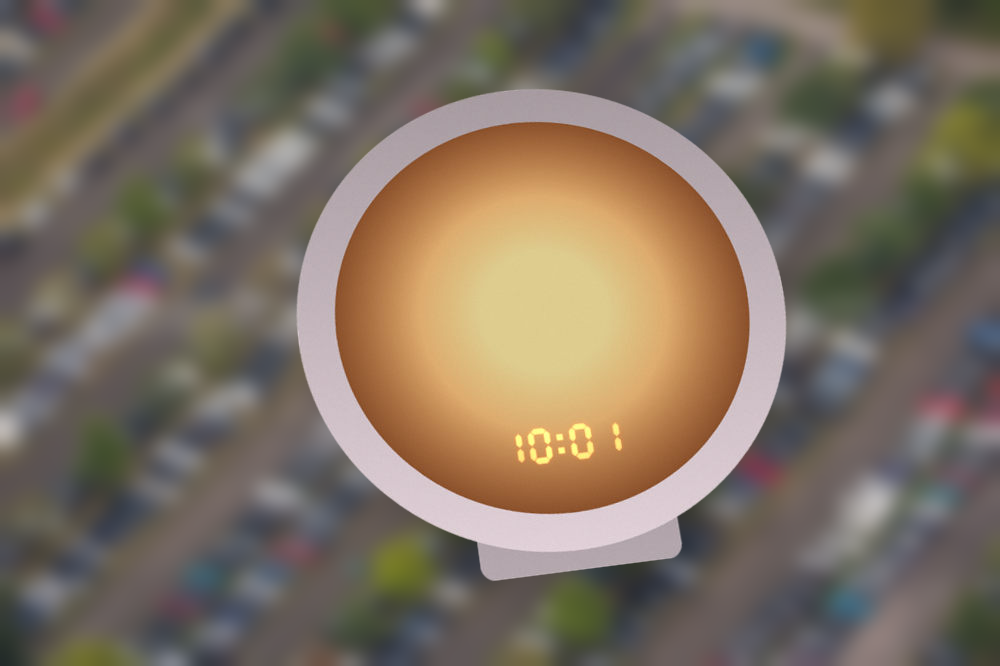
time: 10:01
